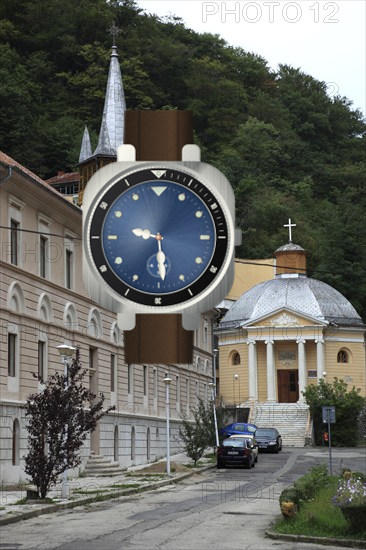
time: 9:29
